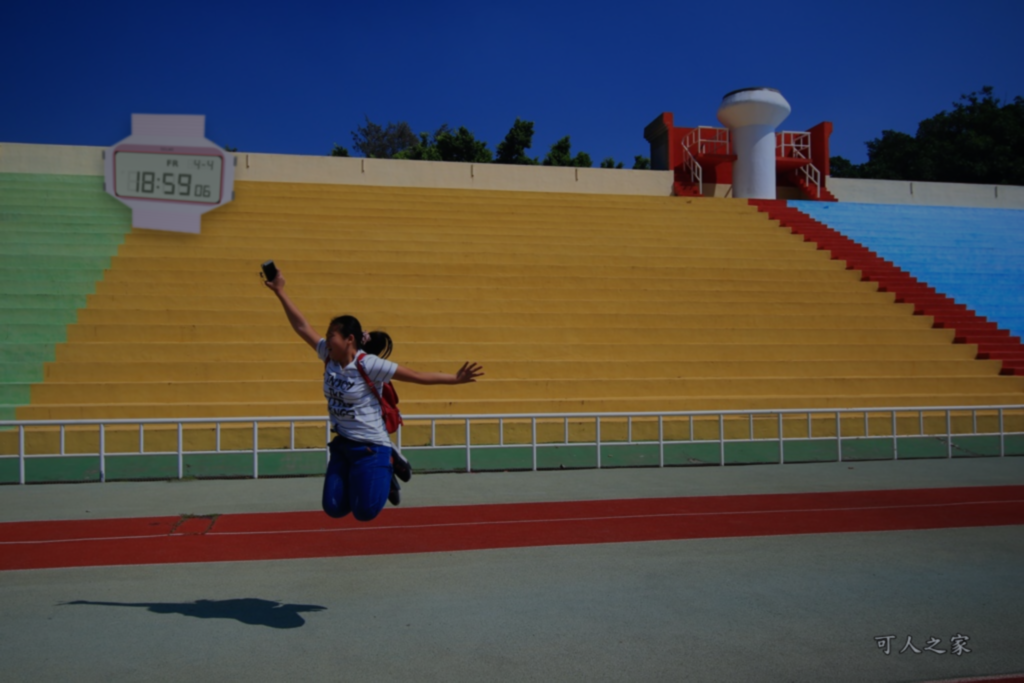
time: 18:59:06
